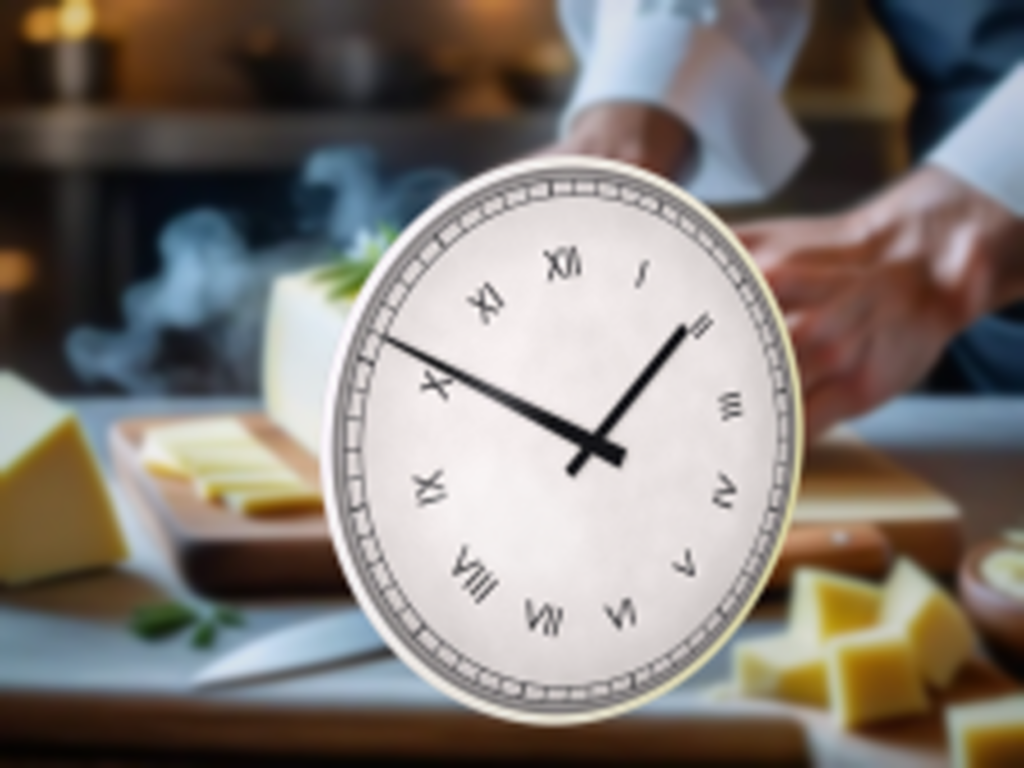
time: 1:51
